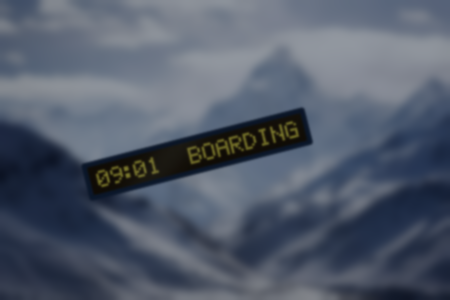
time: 9:01
